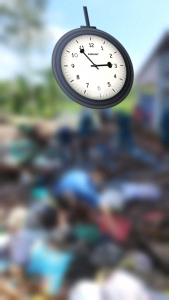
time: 2:54
